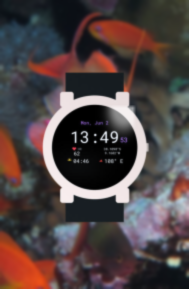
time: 13:49
